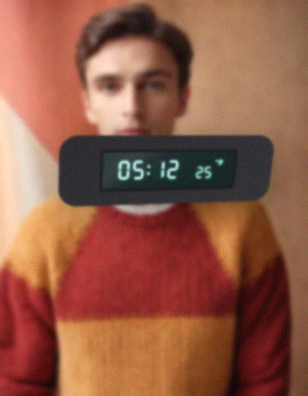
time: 5:12
